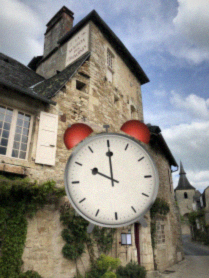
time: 10:00
